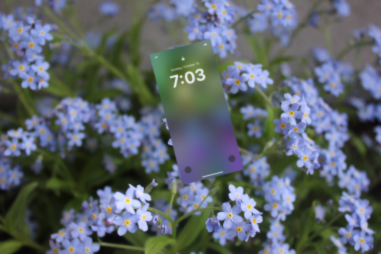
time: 7:03
